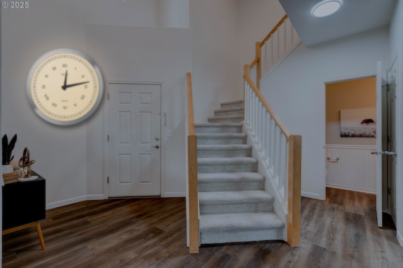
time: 12:13
